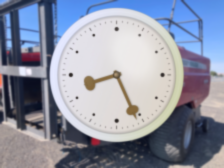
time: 8:26
